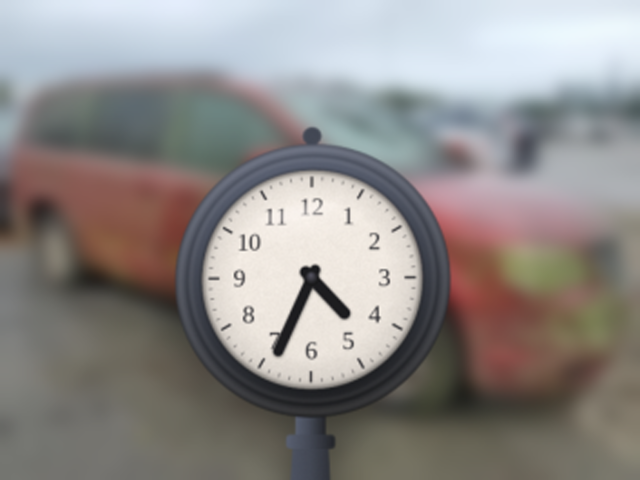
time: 4:34
